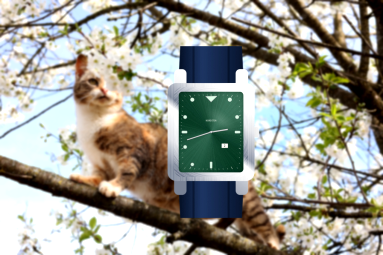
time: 2:42
